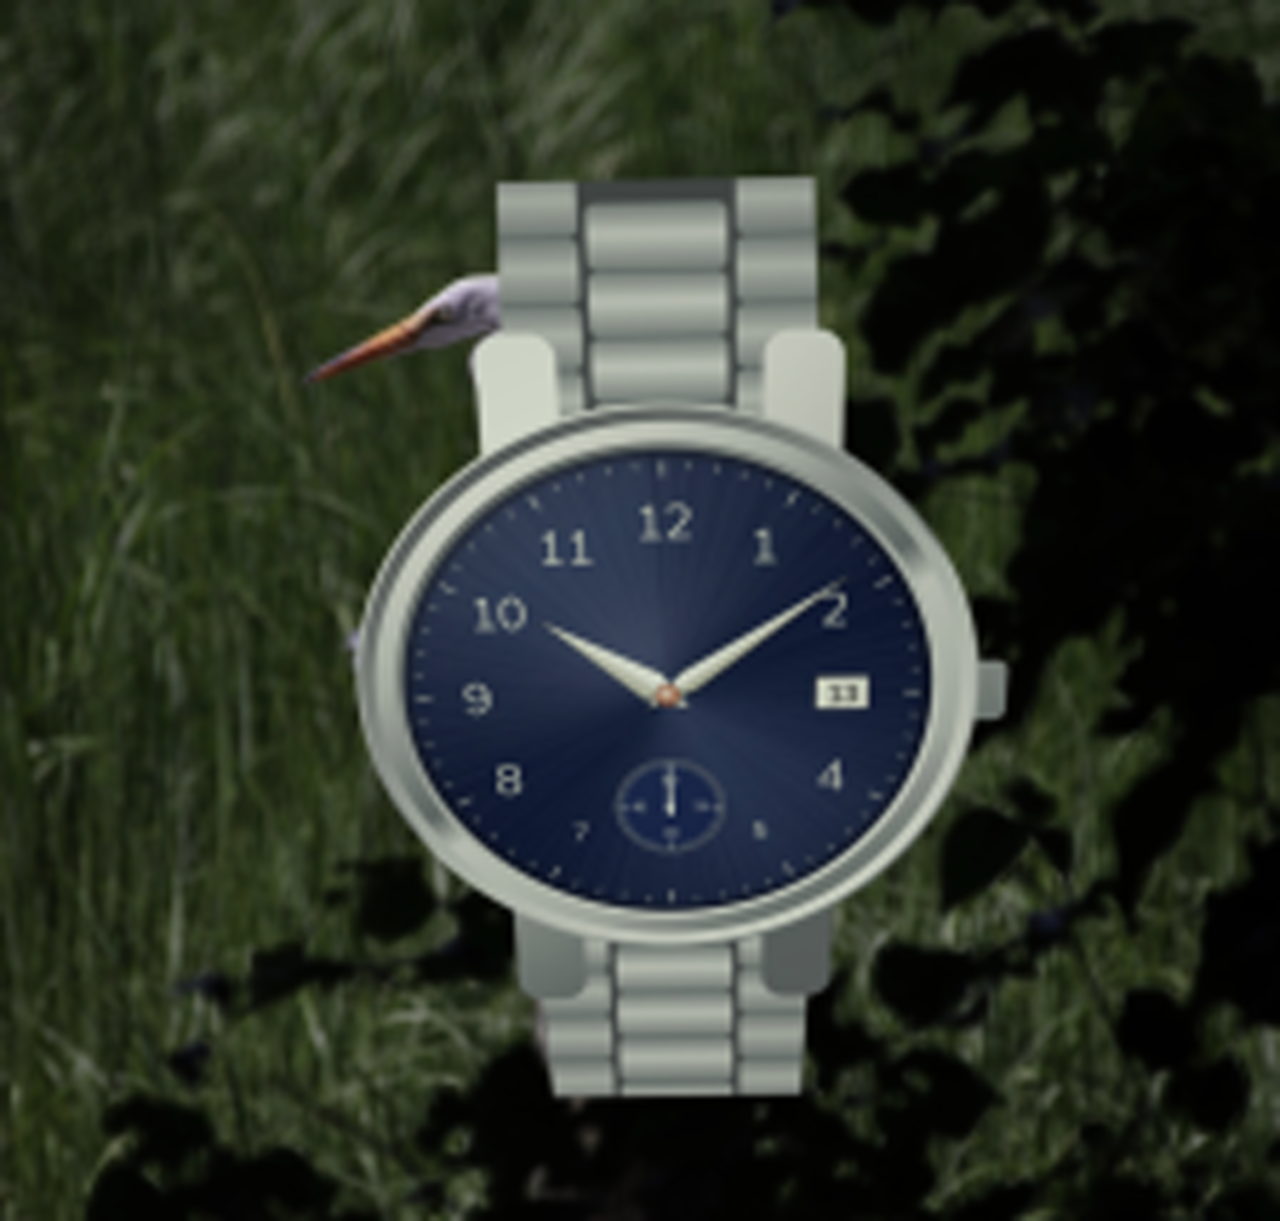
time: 10:09
